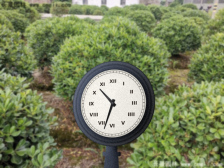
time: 10:33
